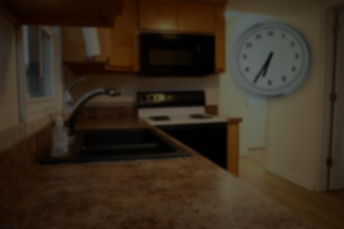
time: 6:35
